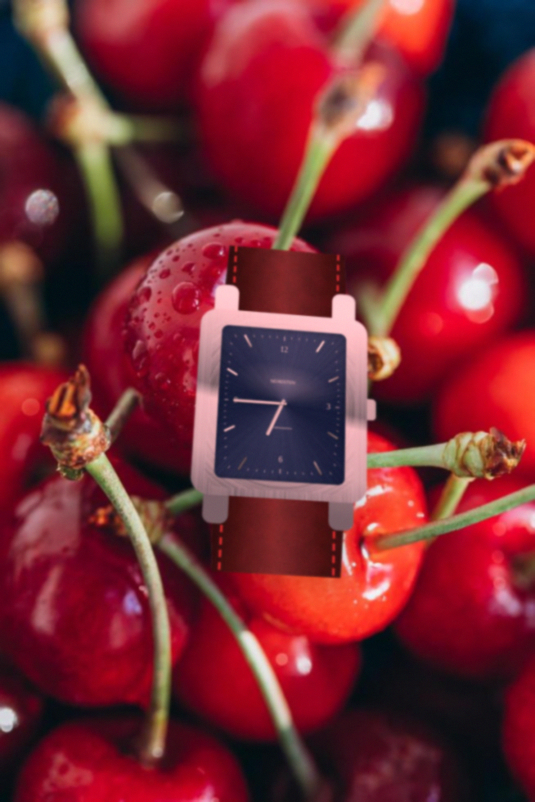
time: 6:45
